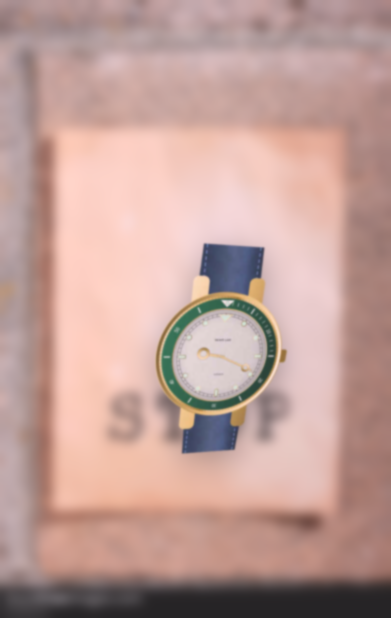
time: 9:19
